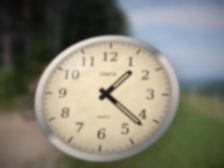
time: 1:22
